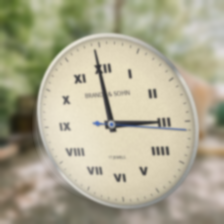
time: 2:59:16
